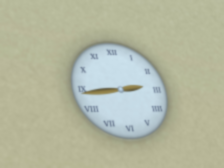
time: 2:44
